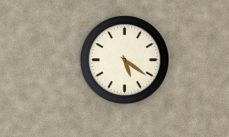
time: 5:21
